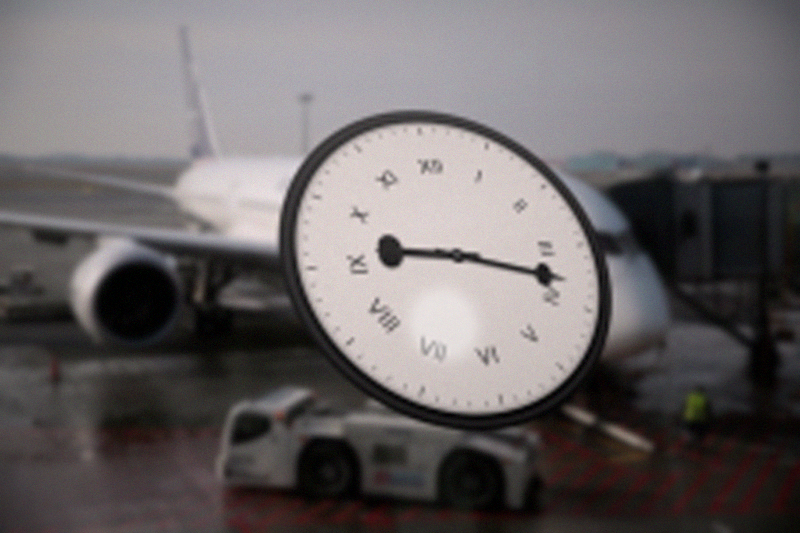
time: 9:18
